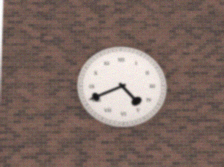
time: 4:41
